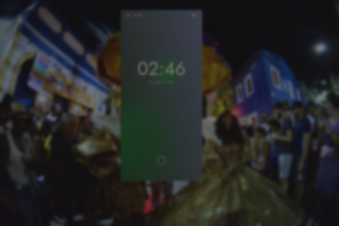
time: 2:46
